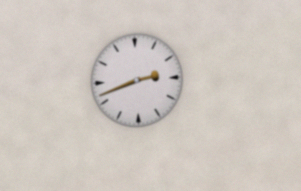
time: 2:42
